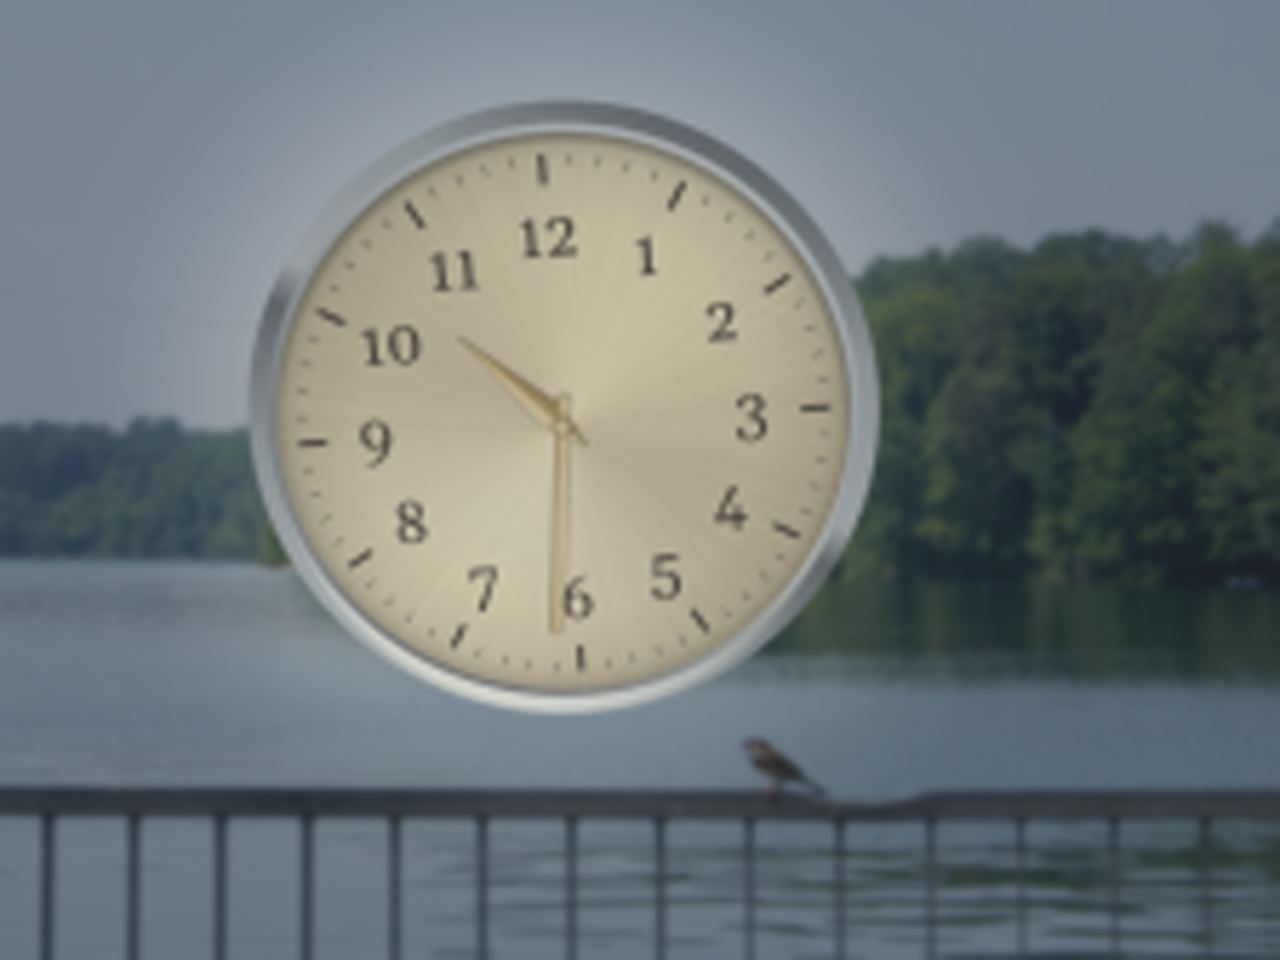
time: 10:31
